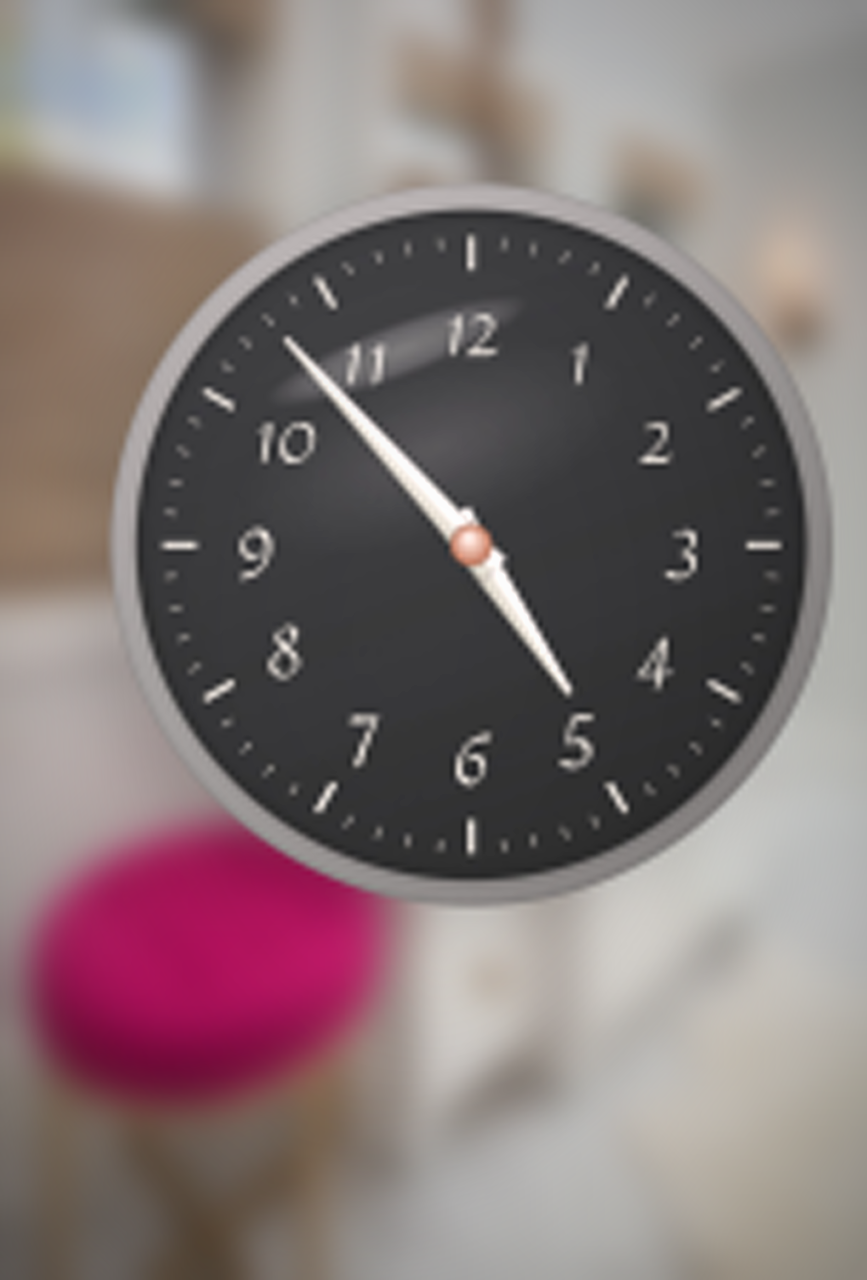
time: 4:53
